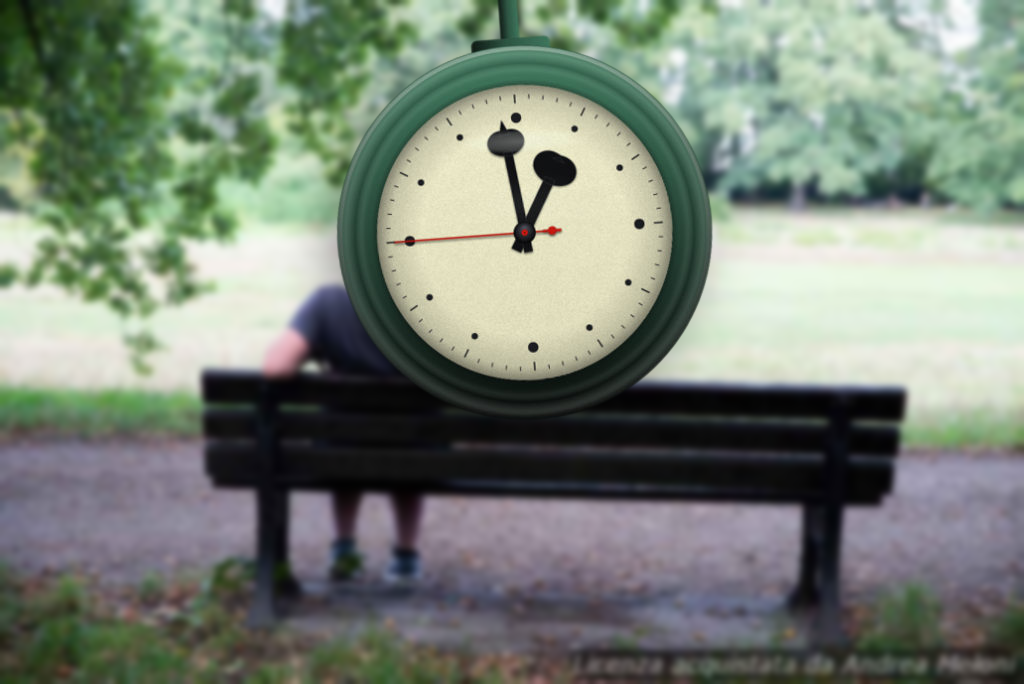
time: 12:58:45
